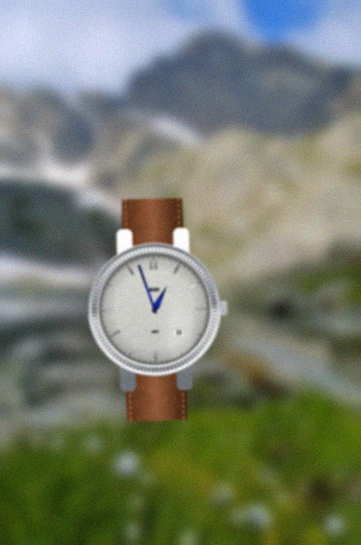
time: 12:57
